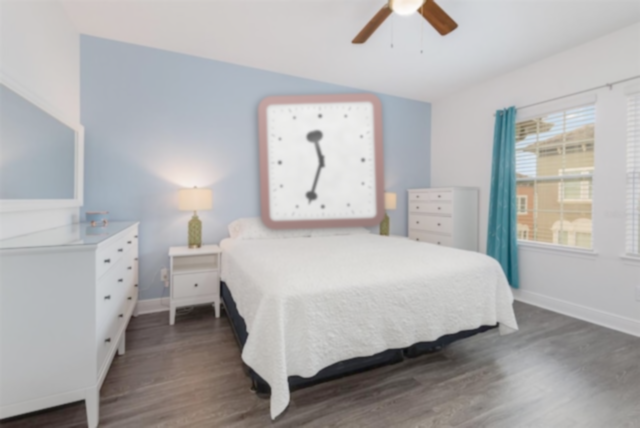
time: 11:33
